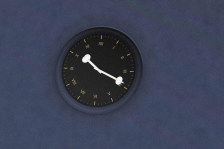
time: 10:19
